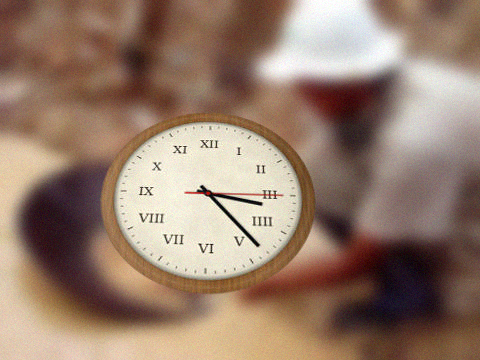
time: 3:23:15
